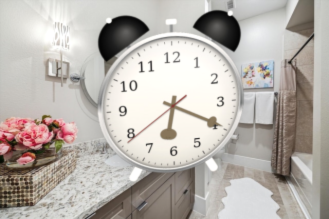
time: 6:19:39
